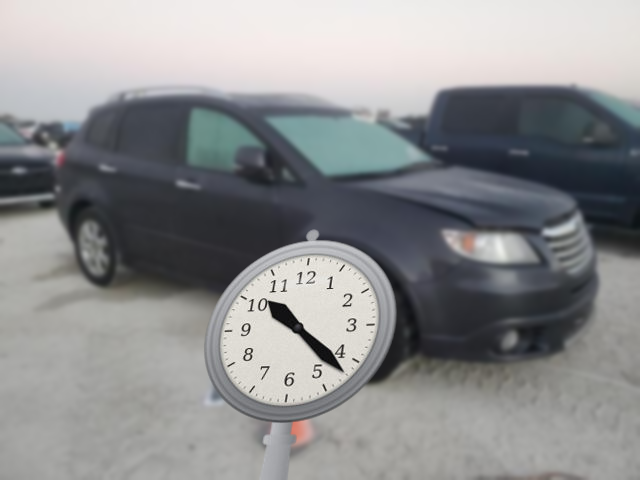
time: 10:22
